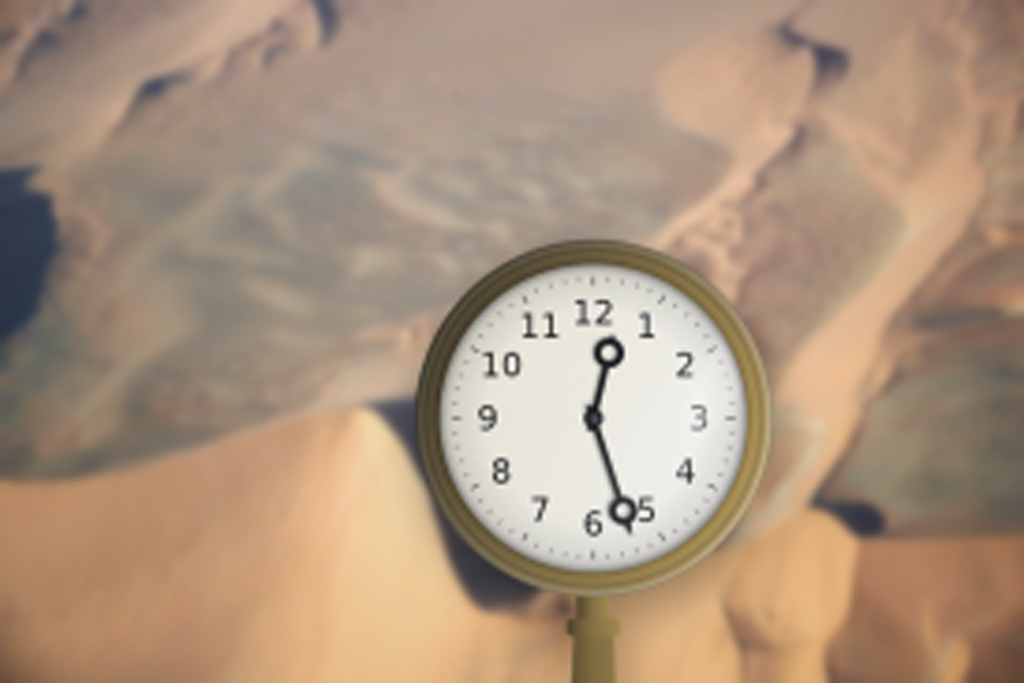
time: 12:27
